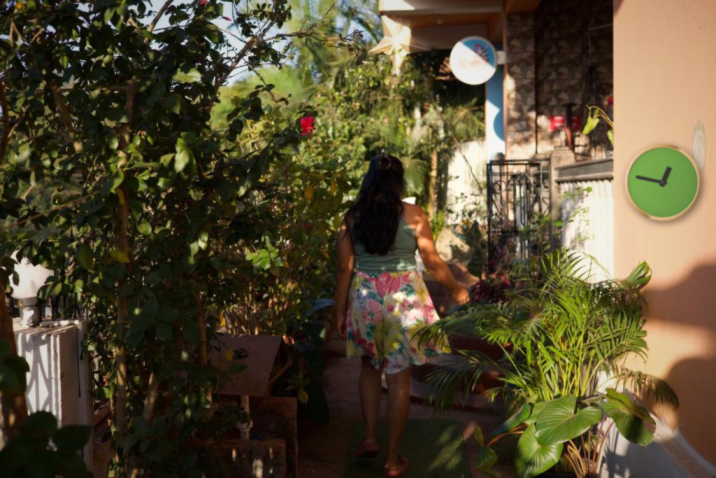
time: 12:47
